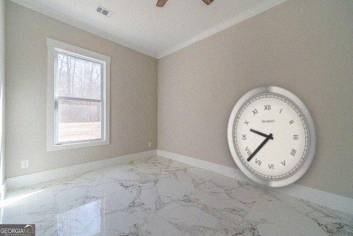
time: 9:38
